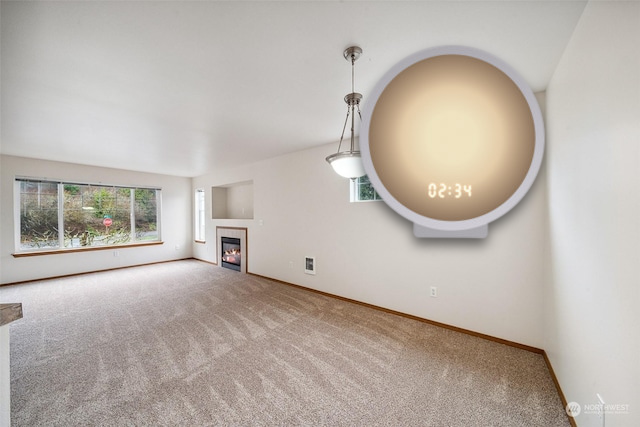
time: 2:34
